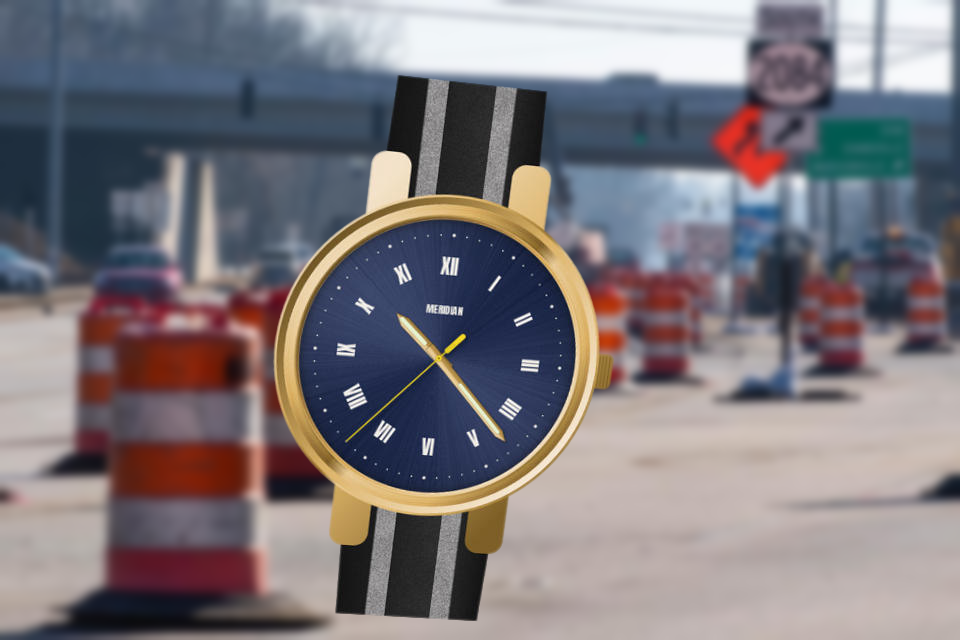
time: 10:22:37
